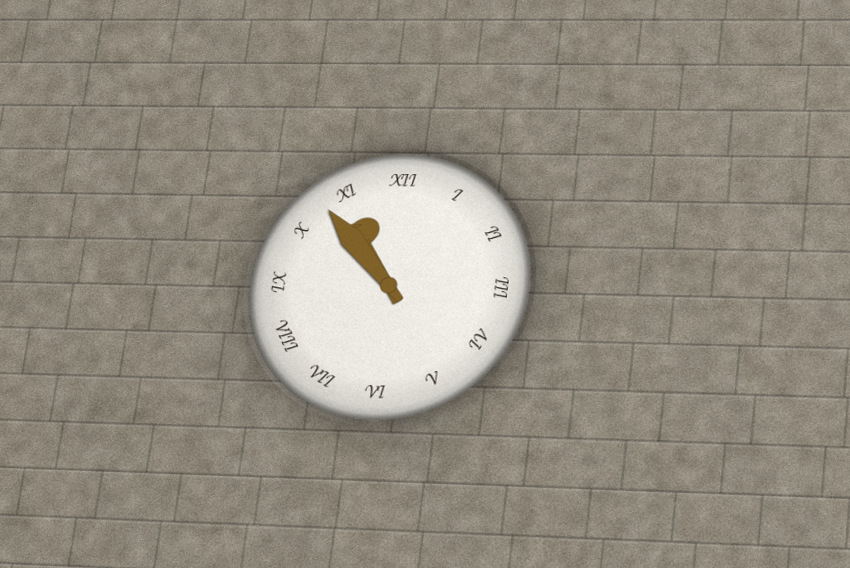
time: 10:53
